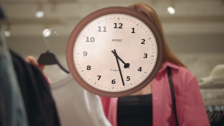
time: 4:27
